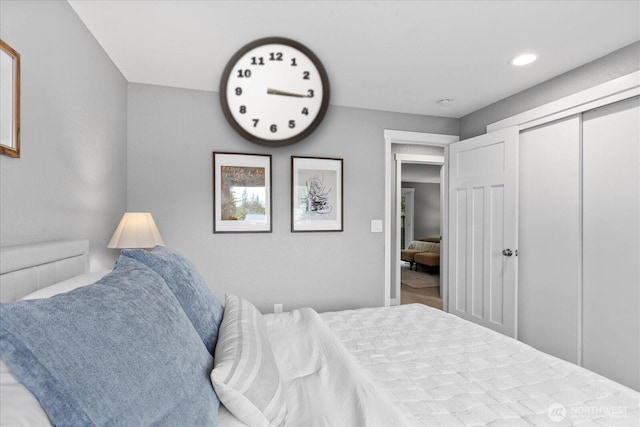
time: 3:16
